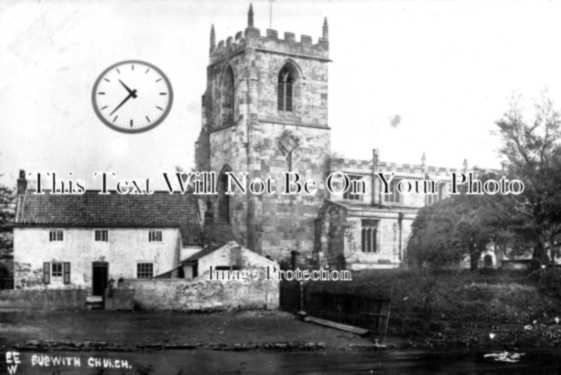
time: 10:37
